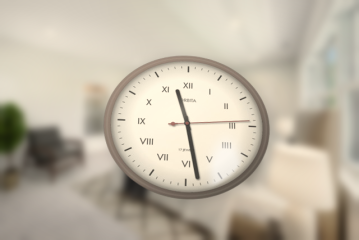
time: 11:28:14
